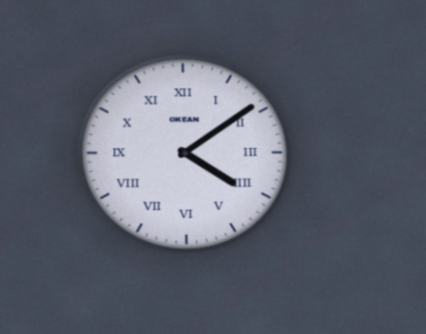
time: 4:09
